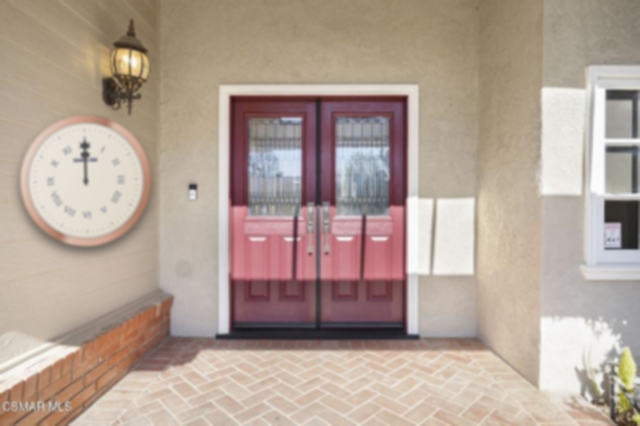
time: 12:00
